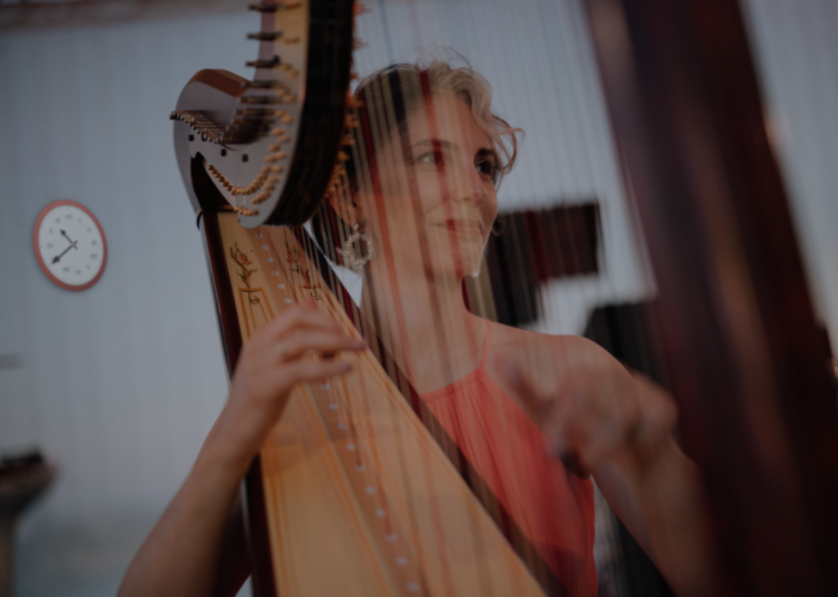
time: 10:40
